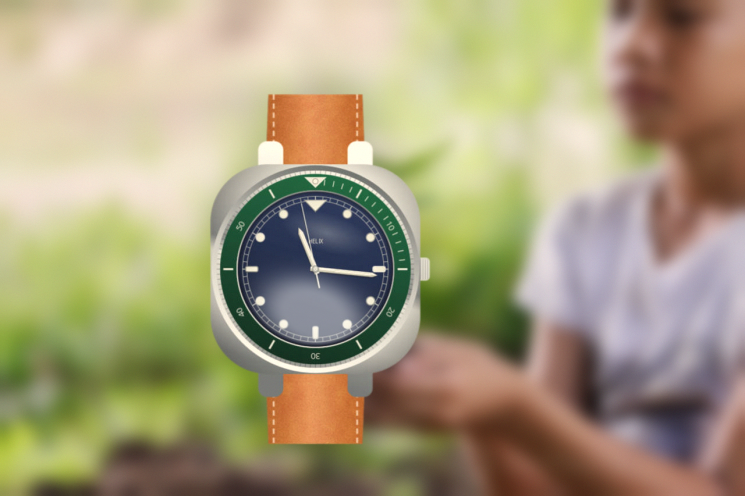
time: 11:15:58
